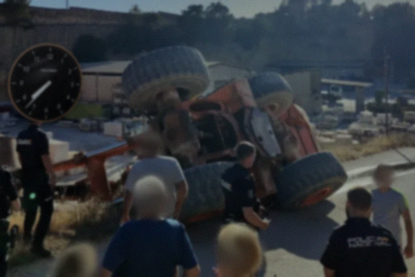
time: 7:37
